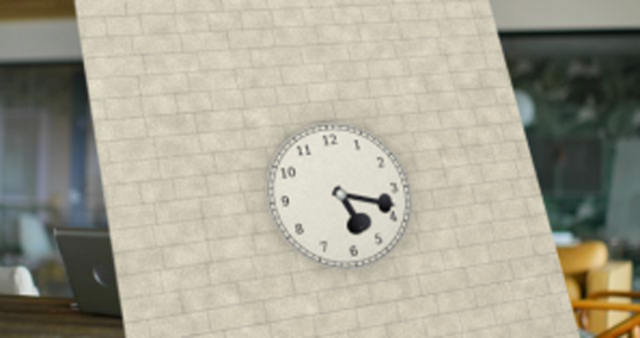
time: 5:18
